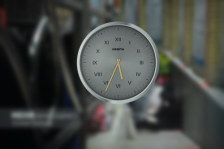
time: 5:34
